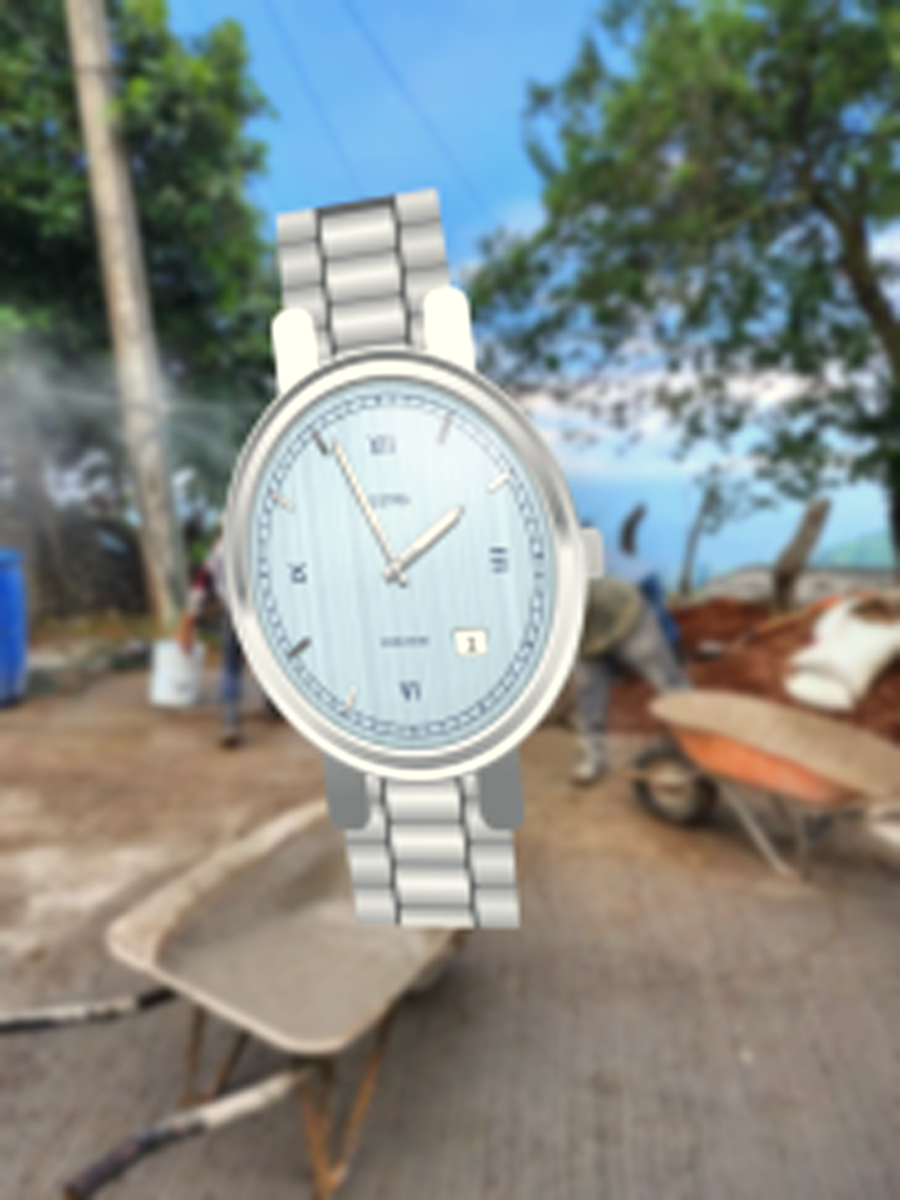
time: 1:56
